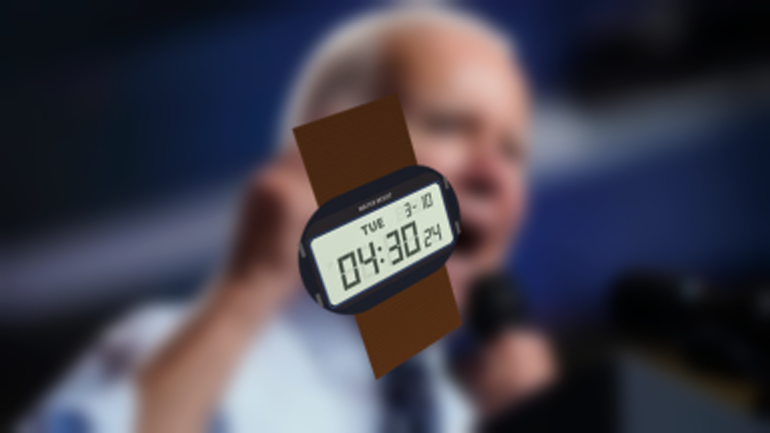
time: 4:30:24
